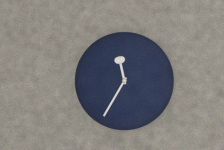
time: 11:35
